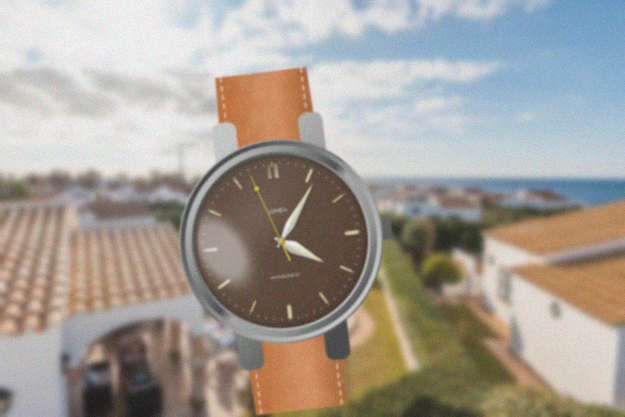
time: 4:05:57
